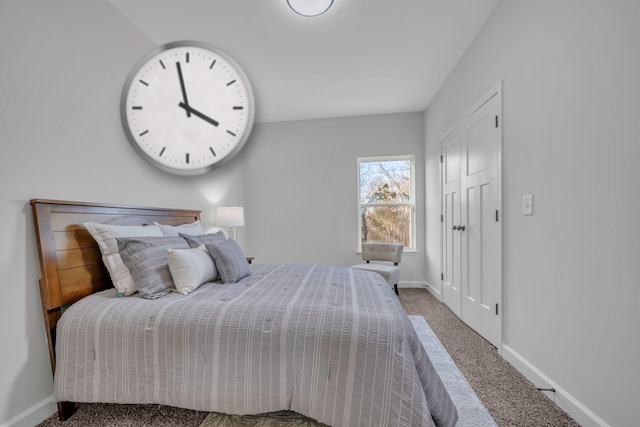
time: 3:58
